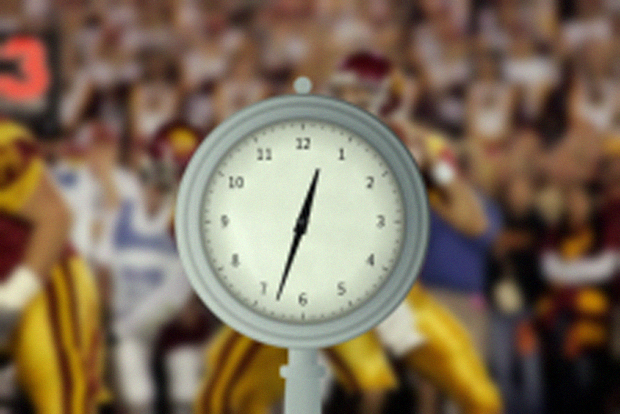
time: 12:33
